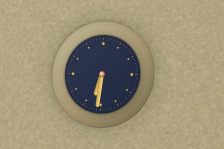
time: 6:31
